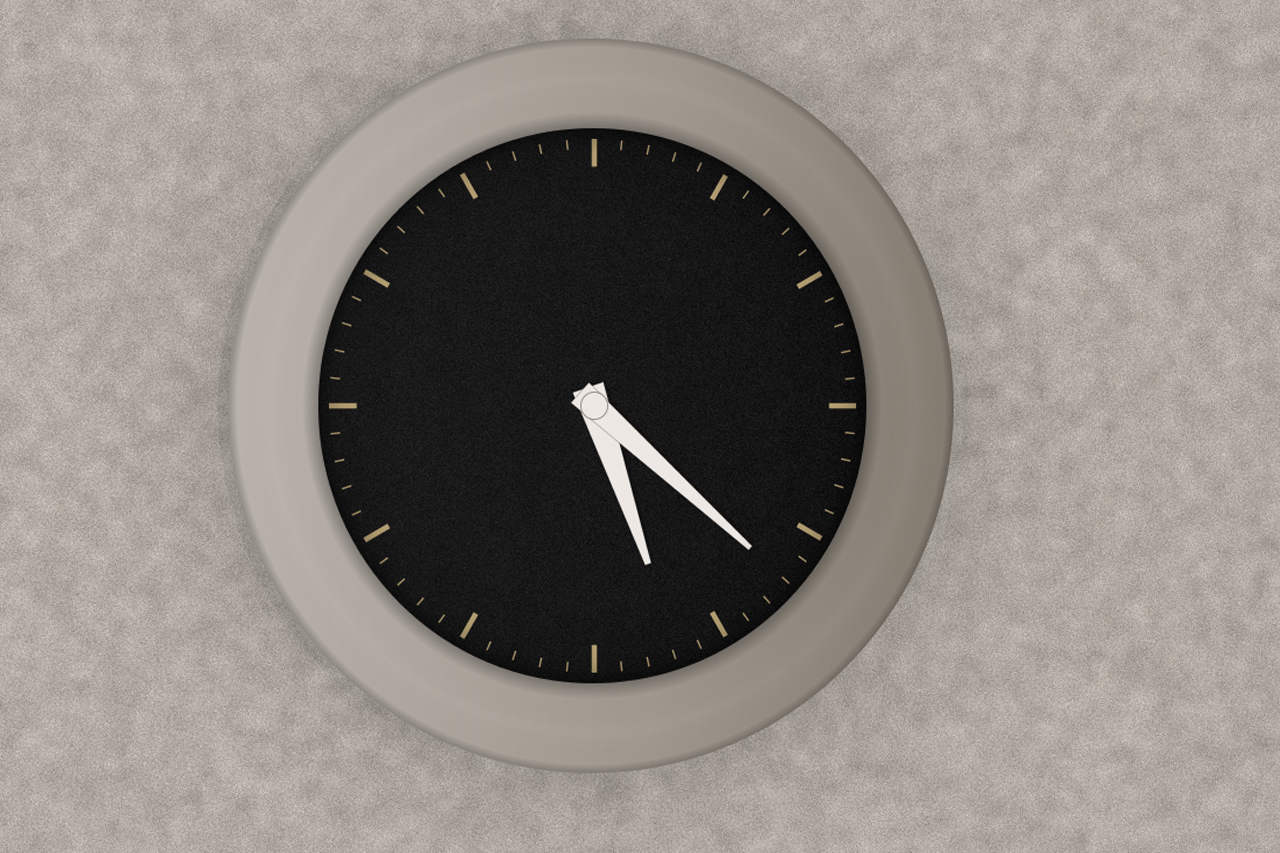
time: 5:22
